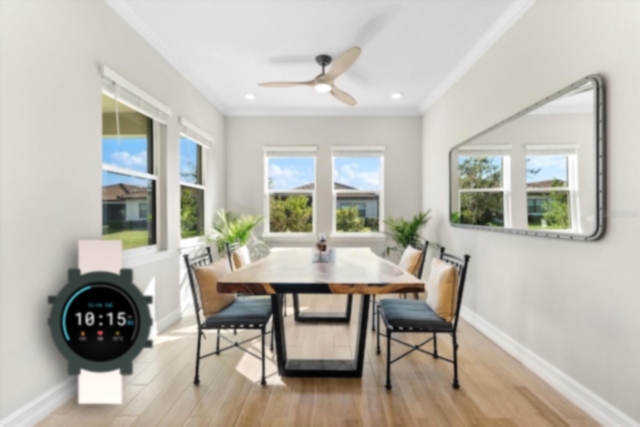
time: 10:15
